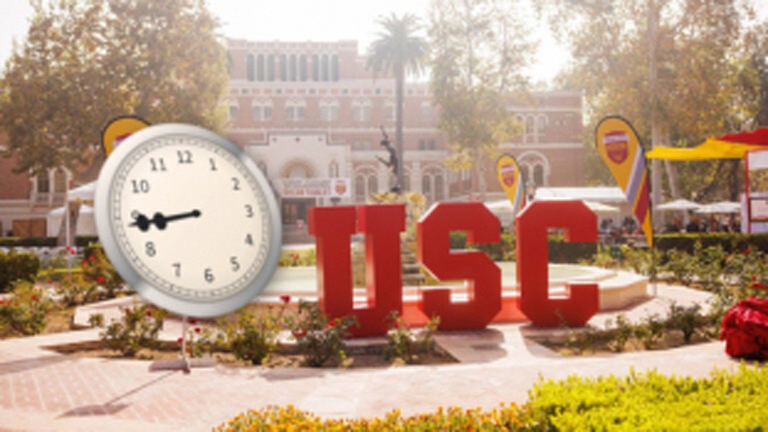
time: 8:44
